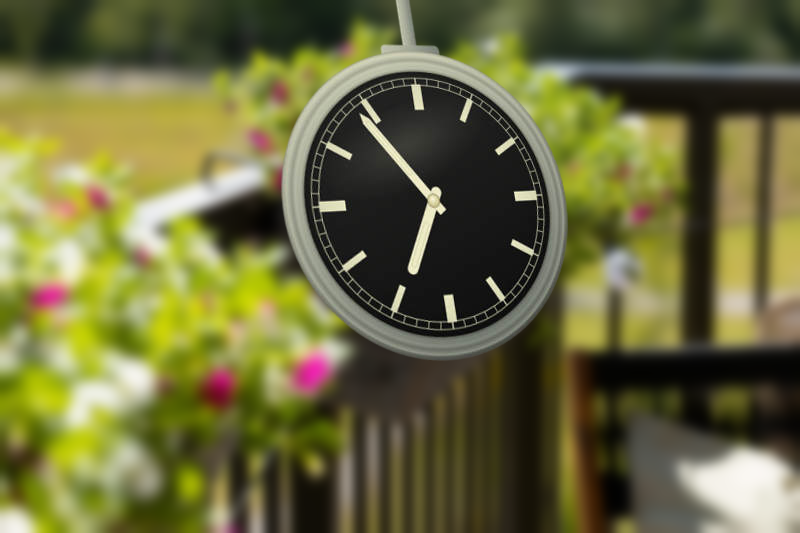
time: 6:54
